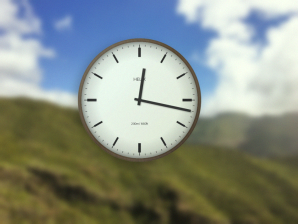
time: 12:17
